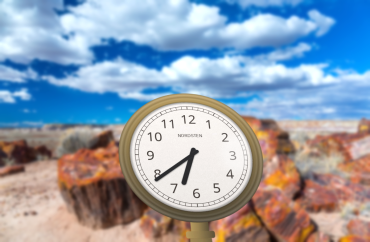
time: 6:39
